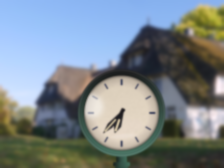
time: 6:37
